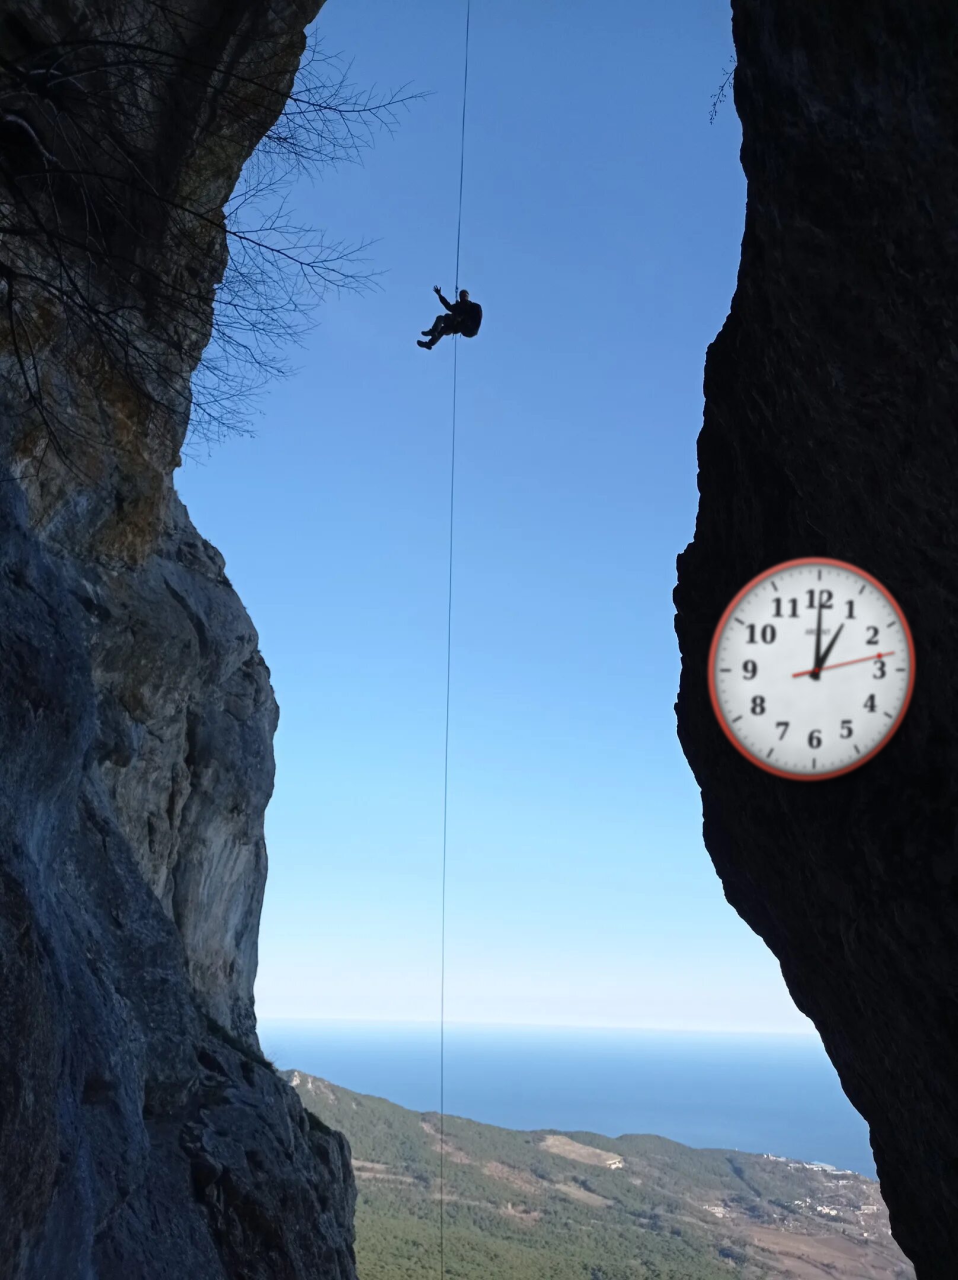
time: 1:00:13
